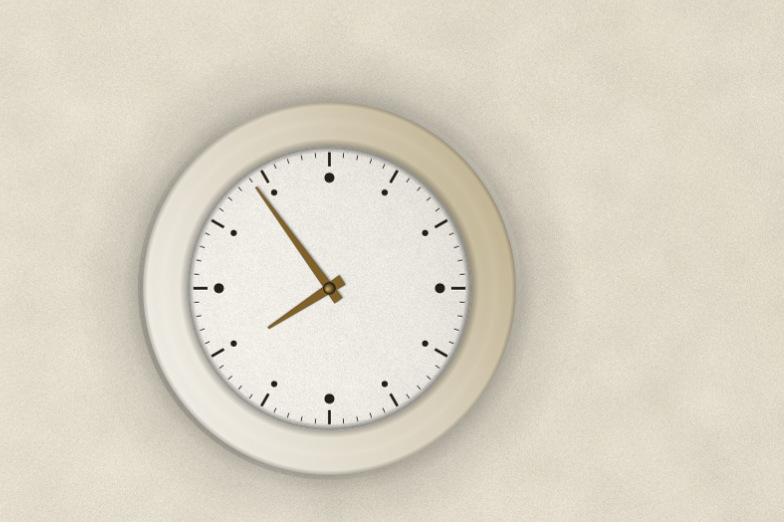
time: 7:54
